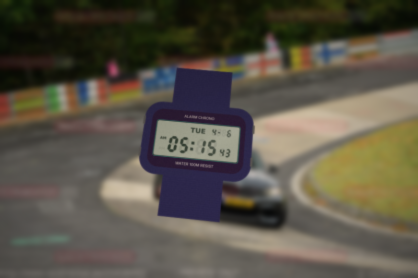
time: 5:15
